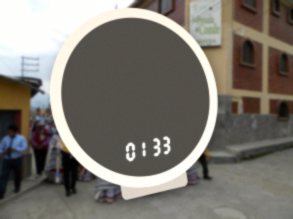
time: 1:33
